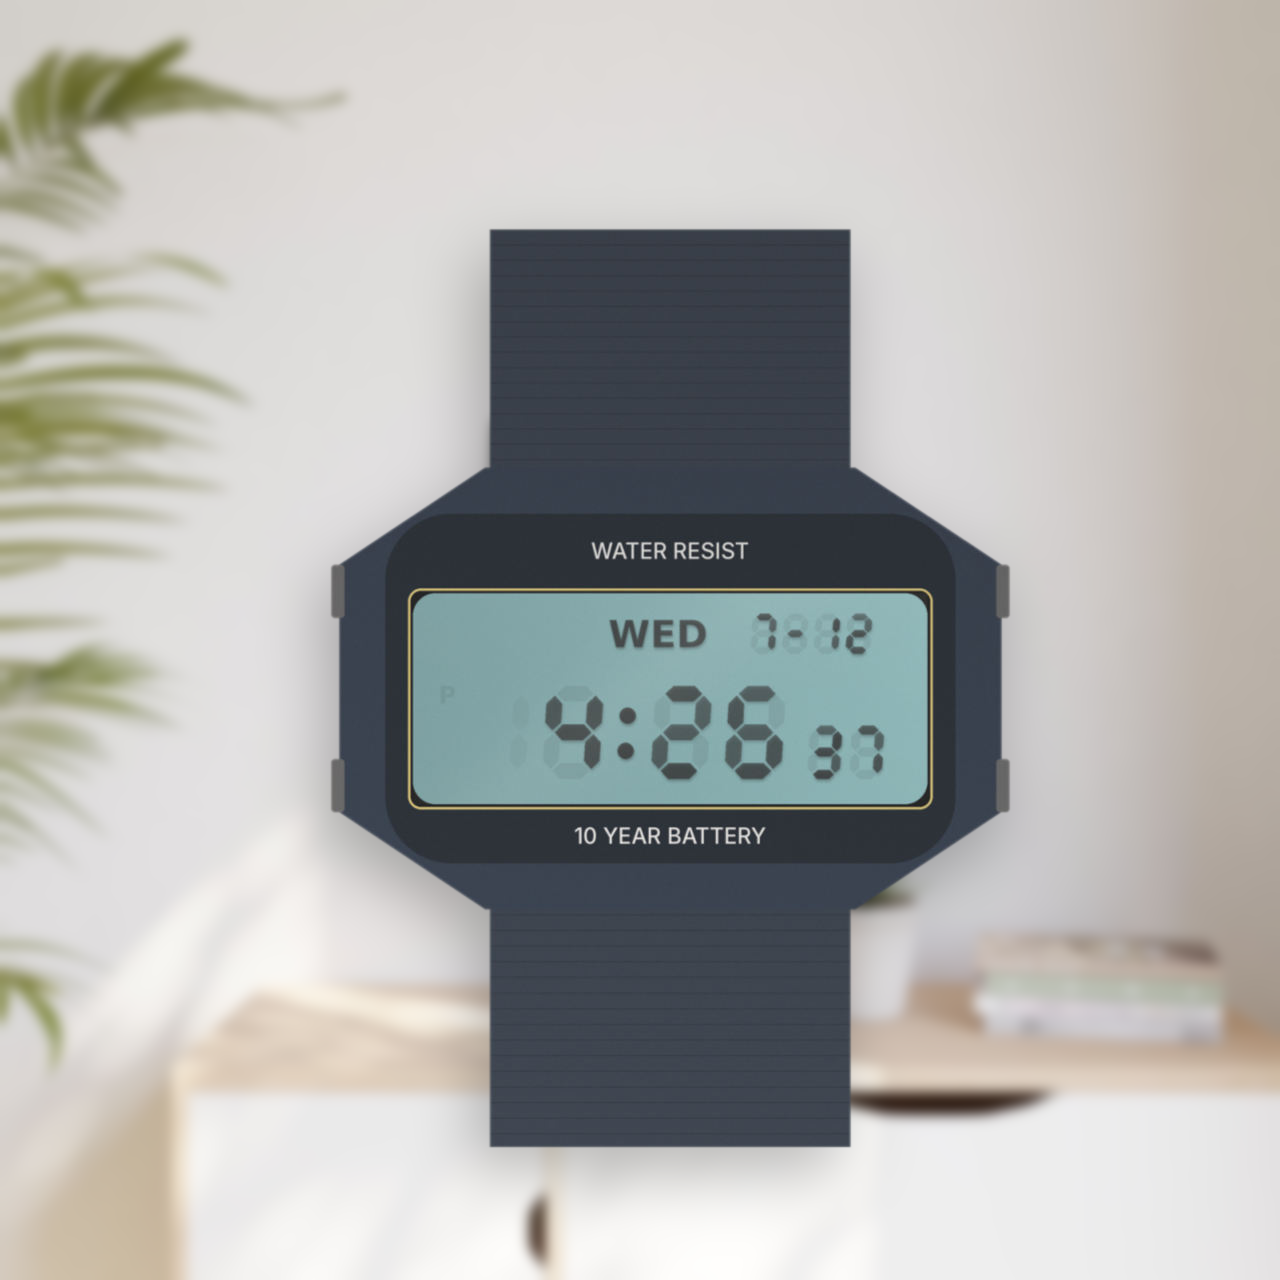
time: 4:26:37
